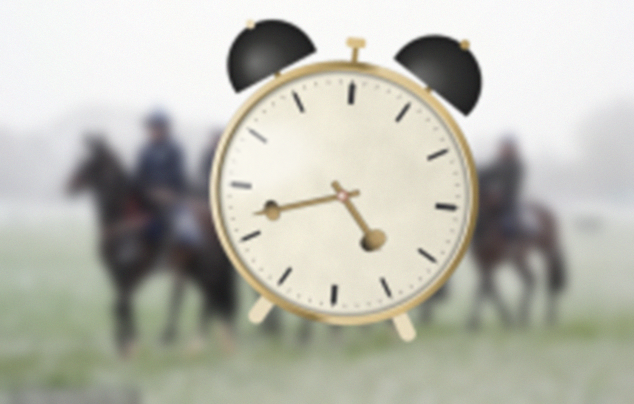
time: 4:42
